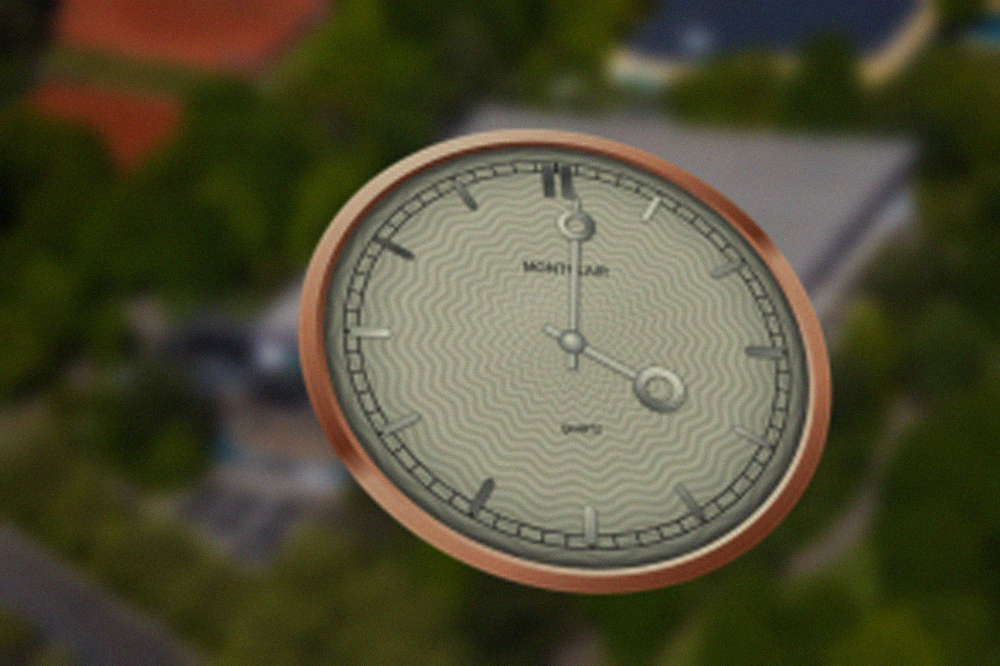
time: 4:01
